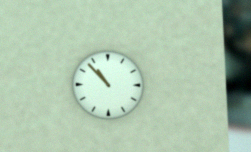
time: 10:53
